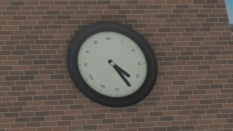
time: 4:25
